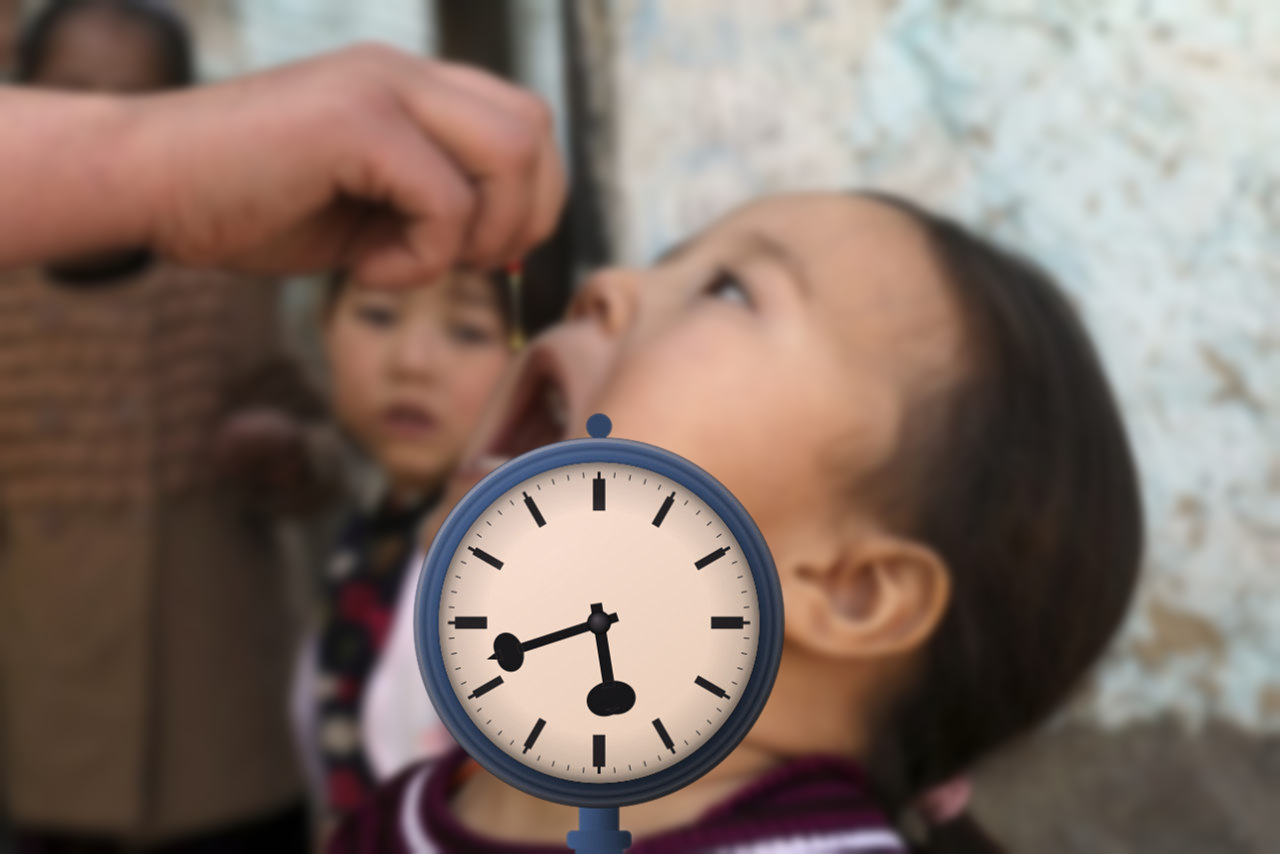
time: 5:42
